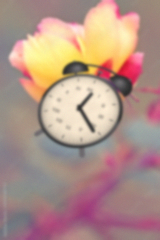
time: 12:21
